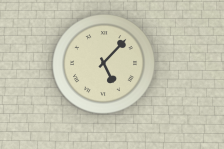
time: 5:07
